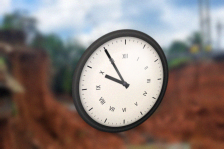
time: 9:55
